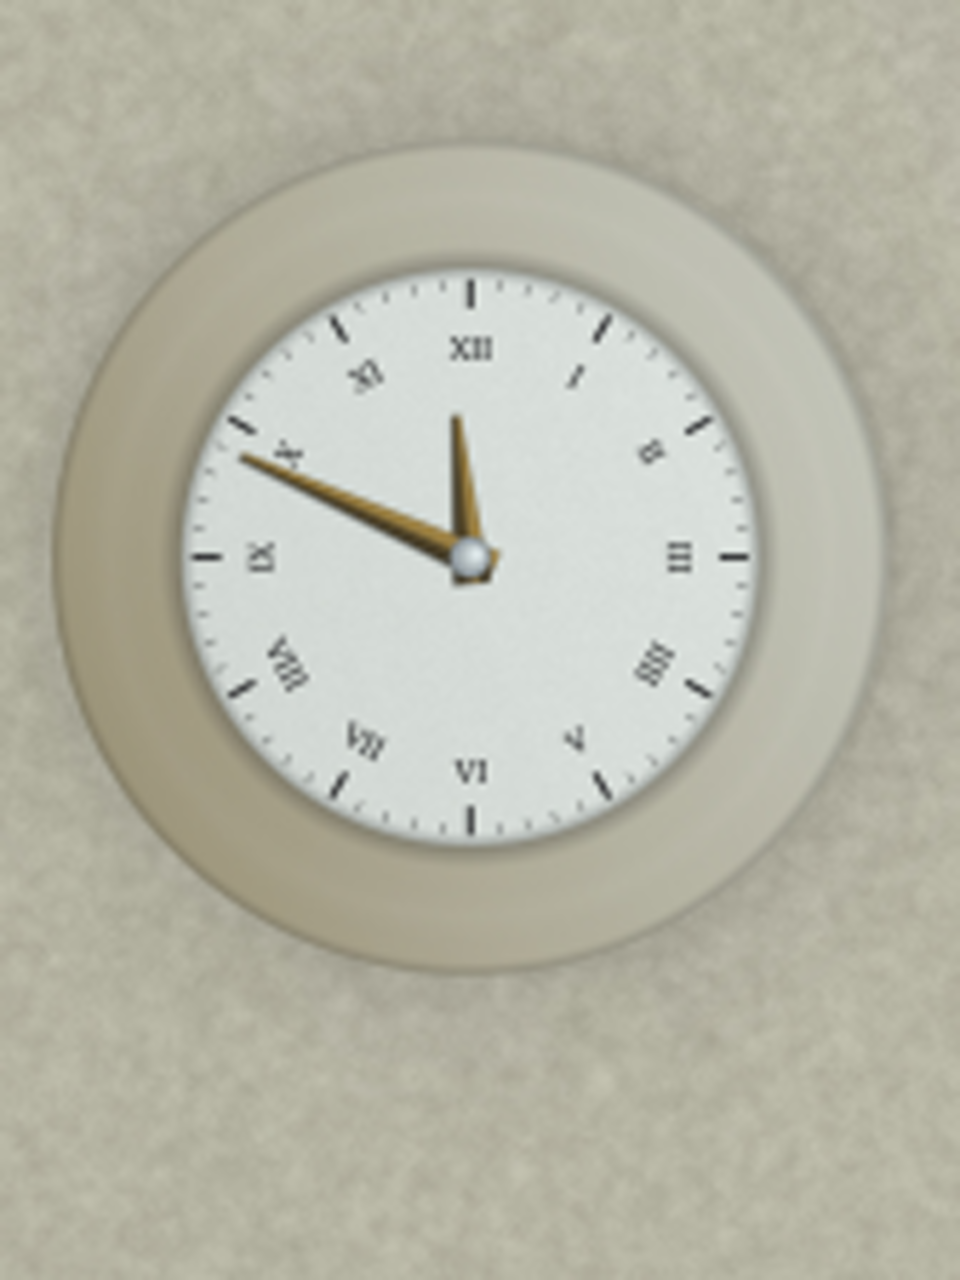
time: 11:49
